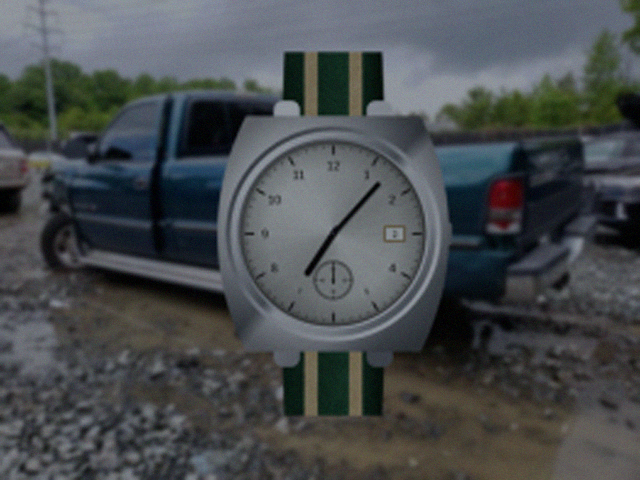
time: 7:07
